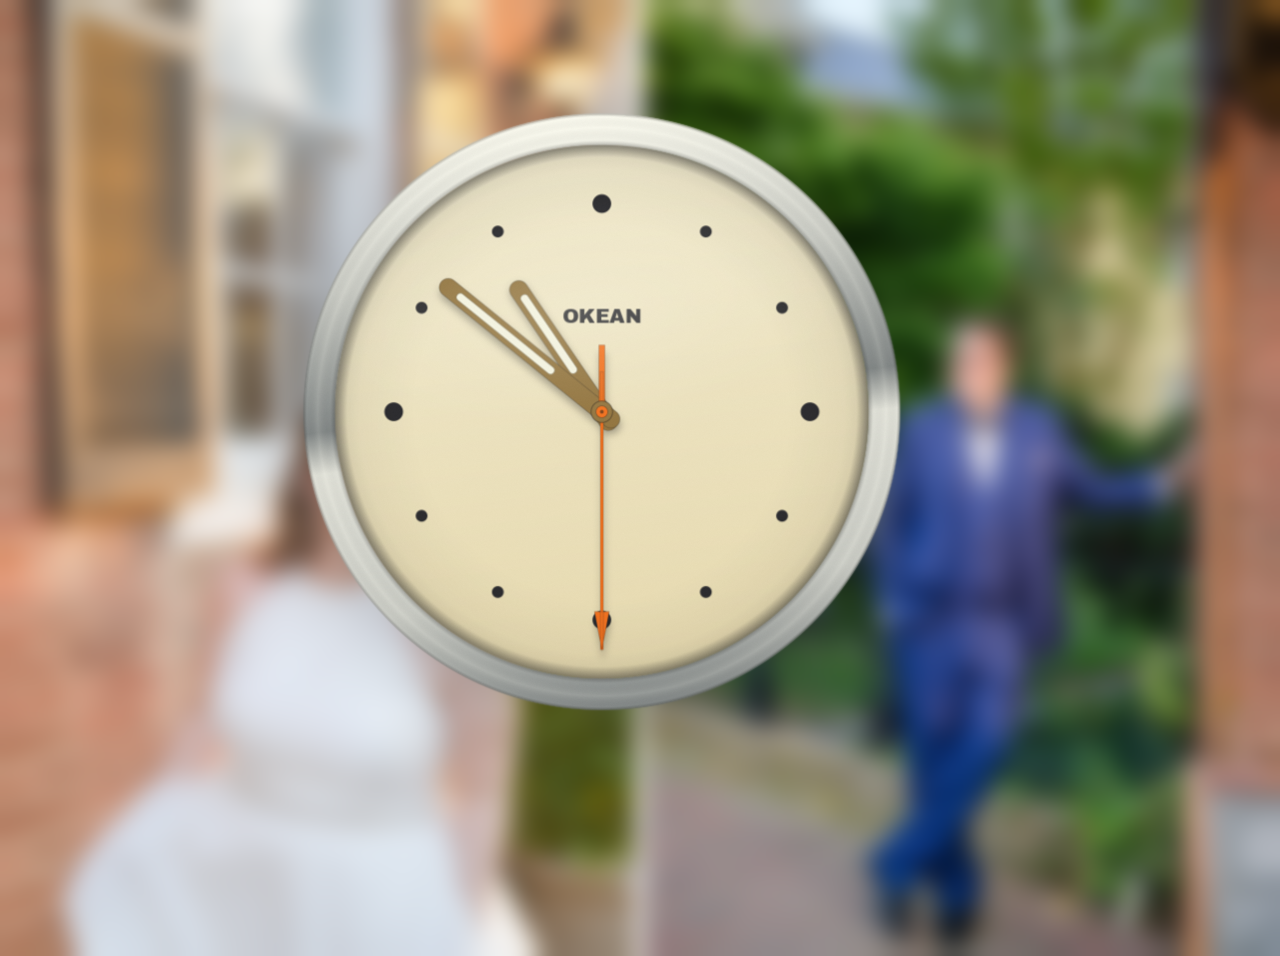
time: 10:51:30
